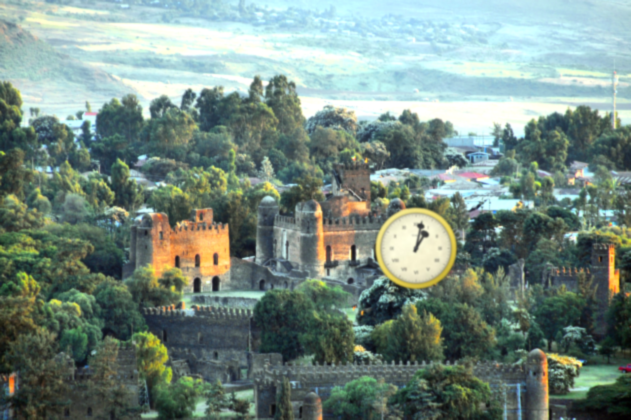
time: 1:02
